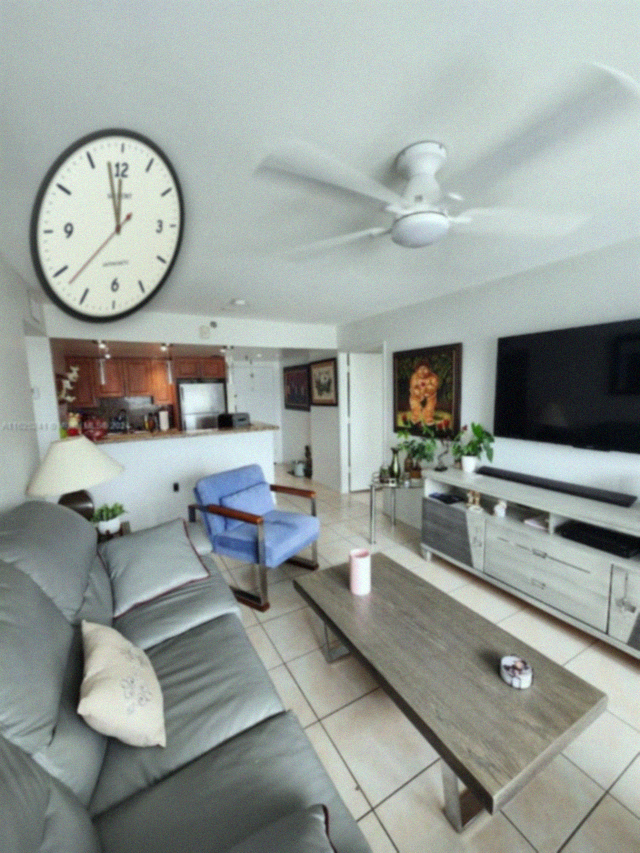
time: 11:57:38
